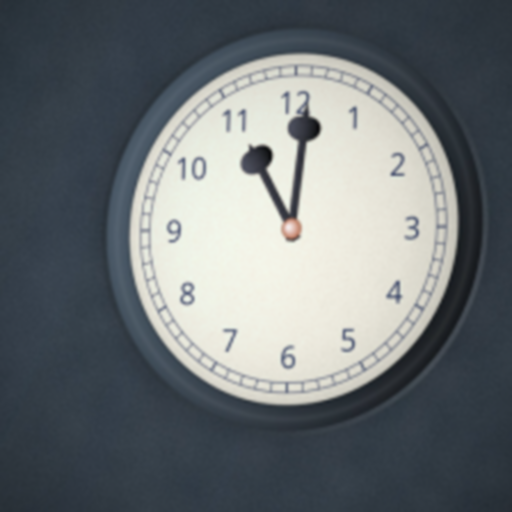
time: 11:01
